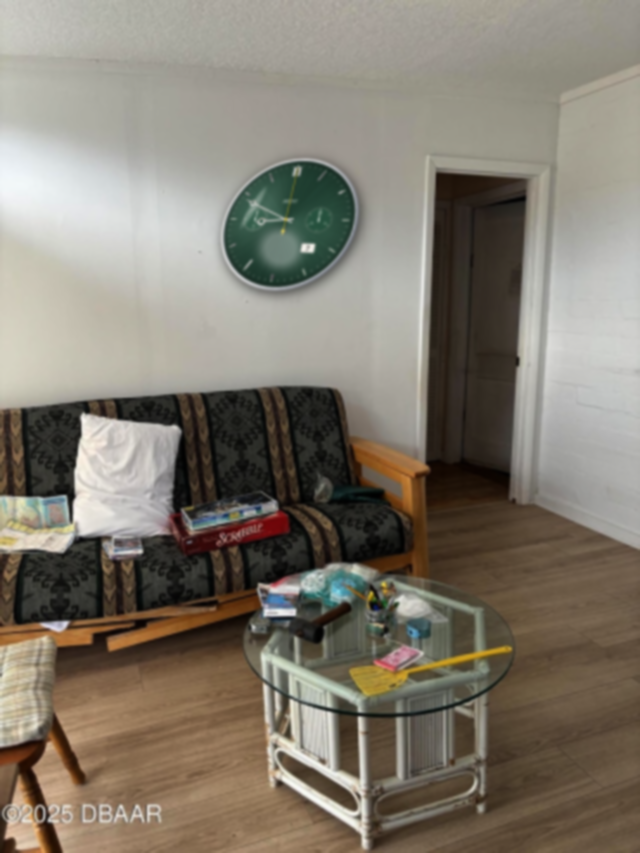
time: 8:49
